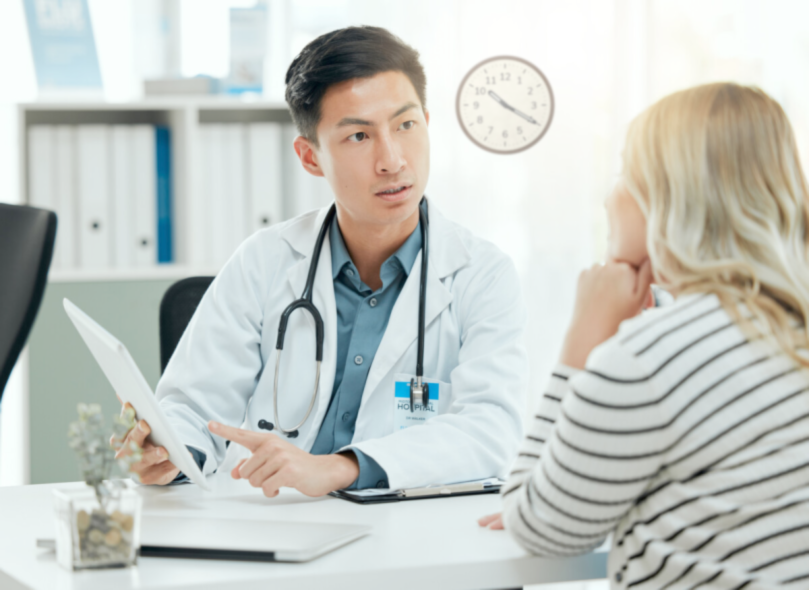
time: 10:20
